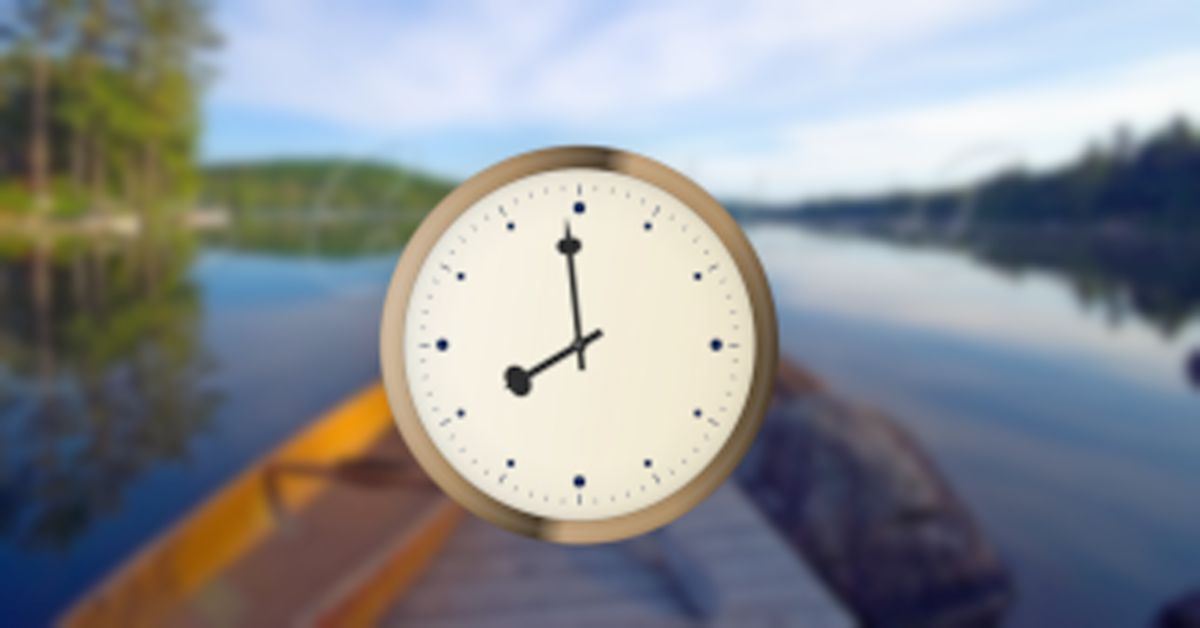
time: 7:59
